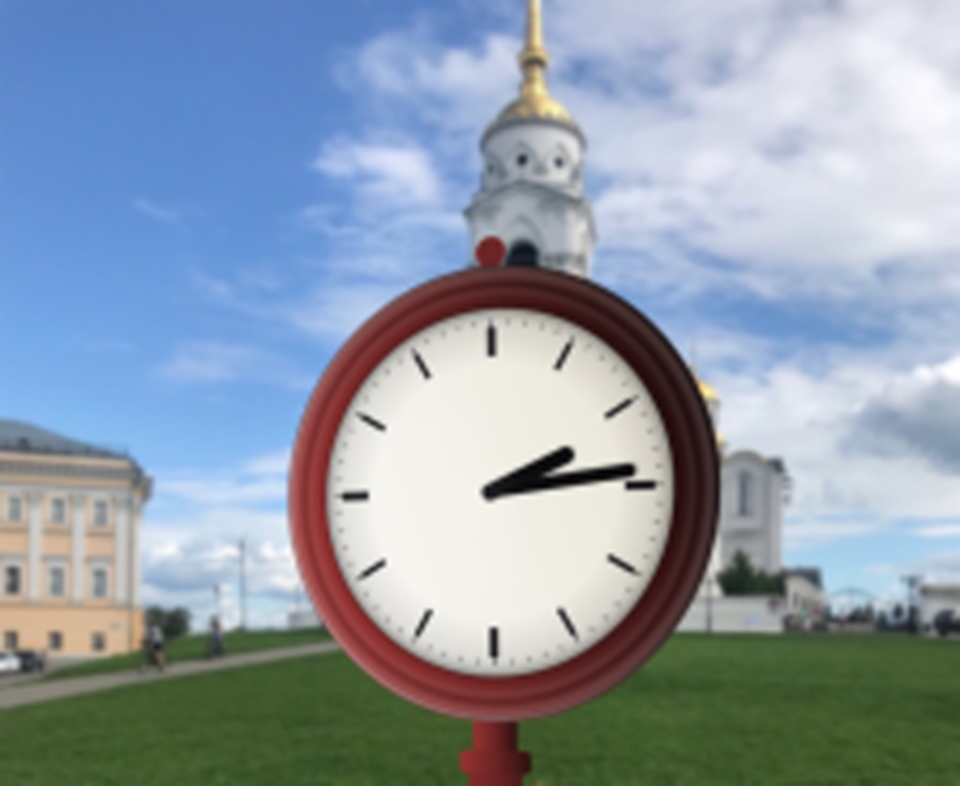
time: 2:14
